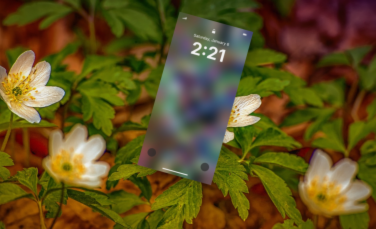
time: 2:21
